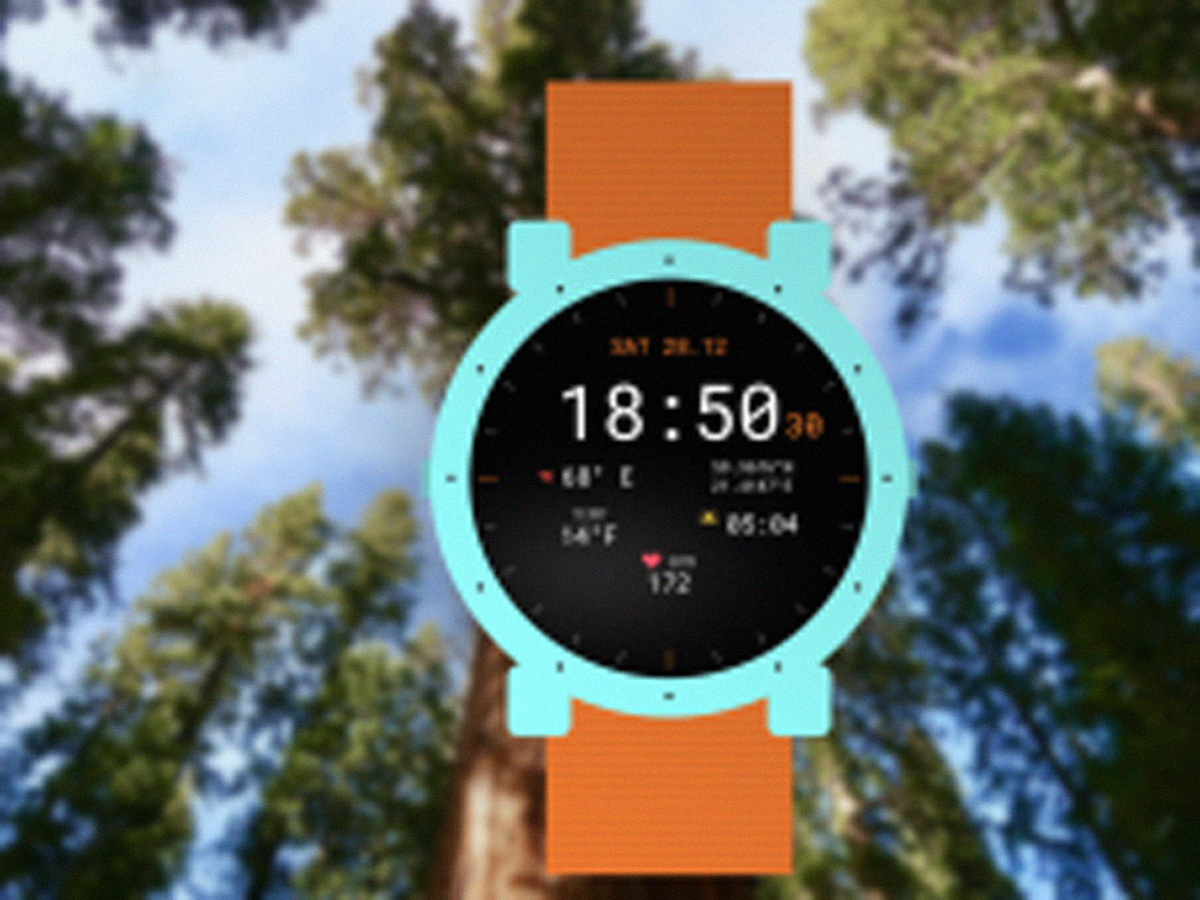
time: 18:50
